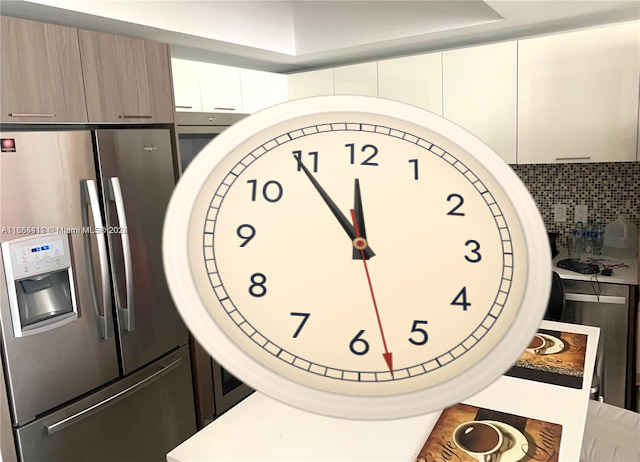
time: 11:54:28
